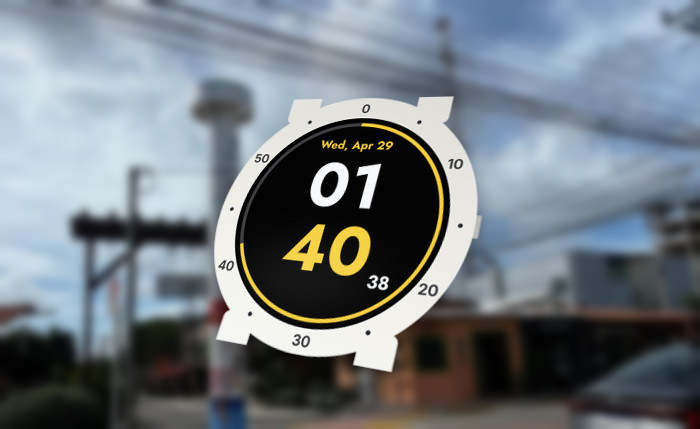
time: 1:40:38
